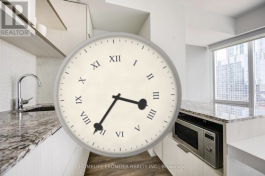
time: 3:36
